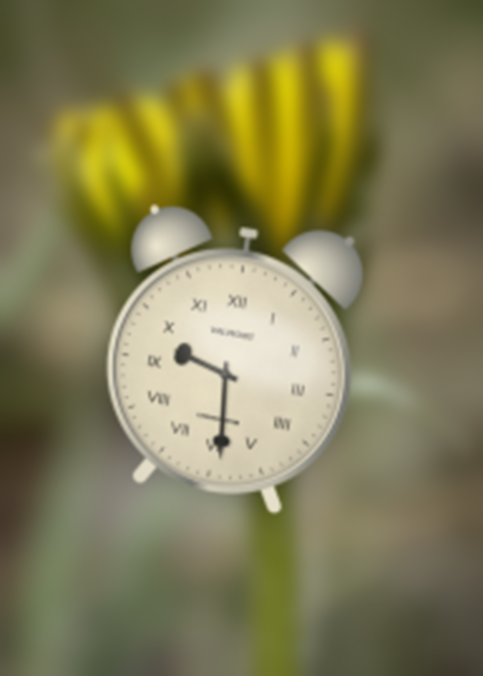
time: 9:29
